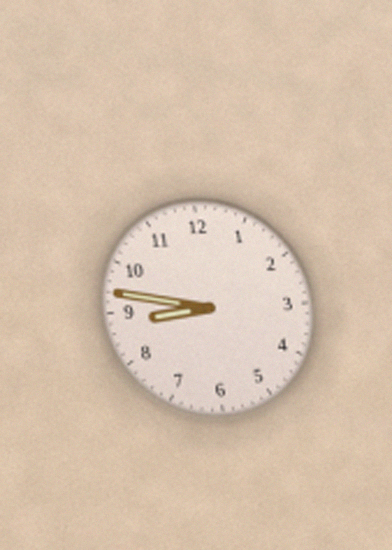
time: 8:47
